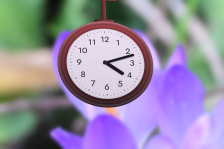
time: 4:12
